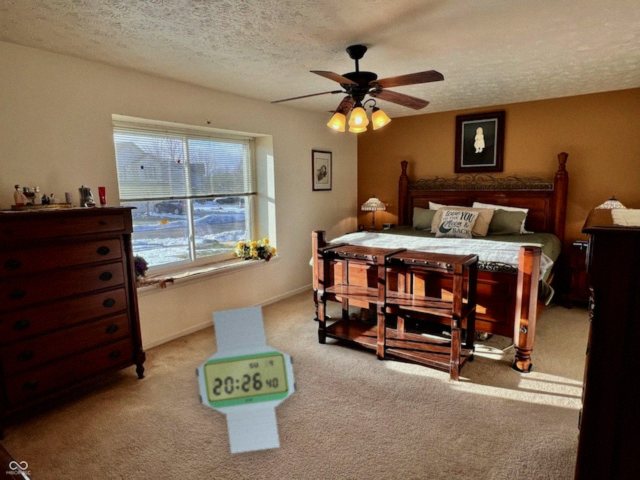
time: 20:26
